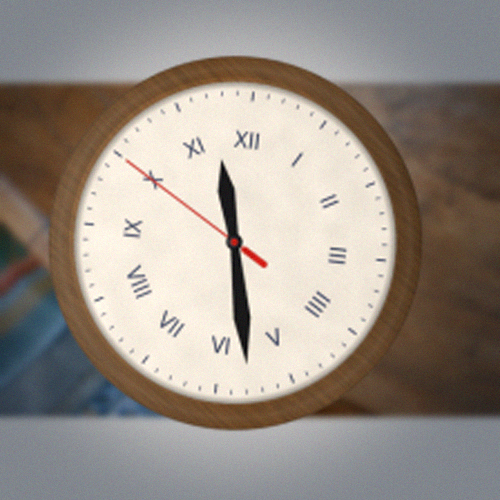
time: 11:27:50
